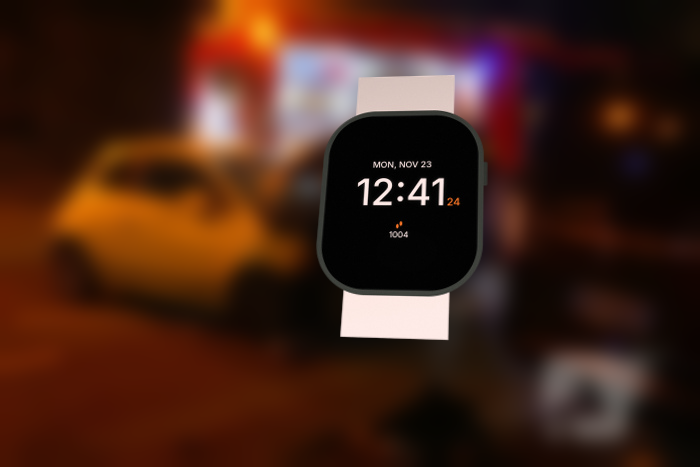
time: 12:41:24
